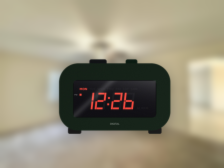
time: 12:26
